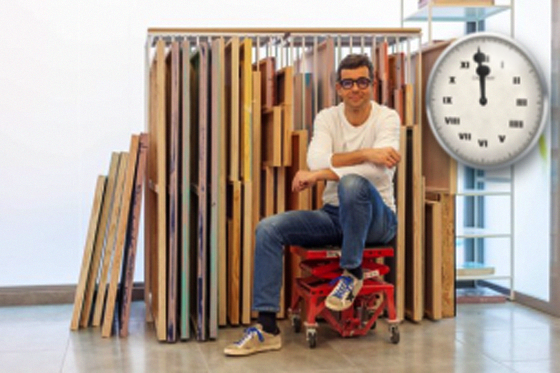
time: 11:59
